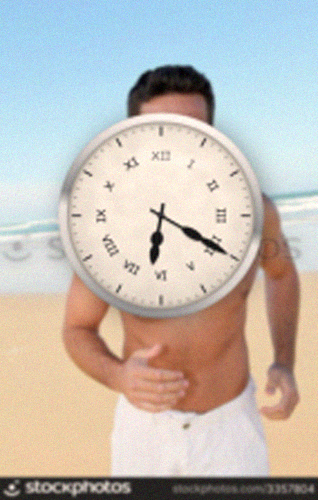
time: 6:20
